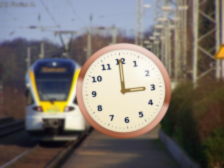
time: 3:00
